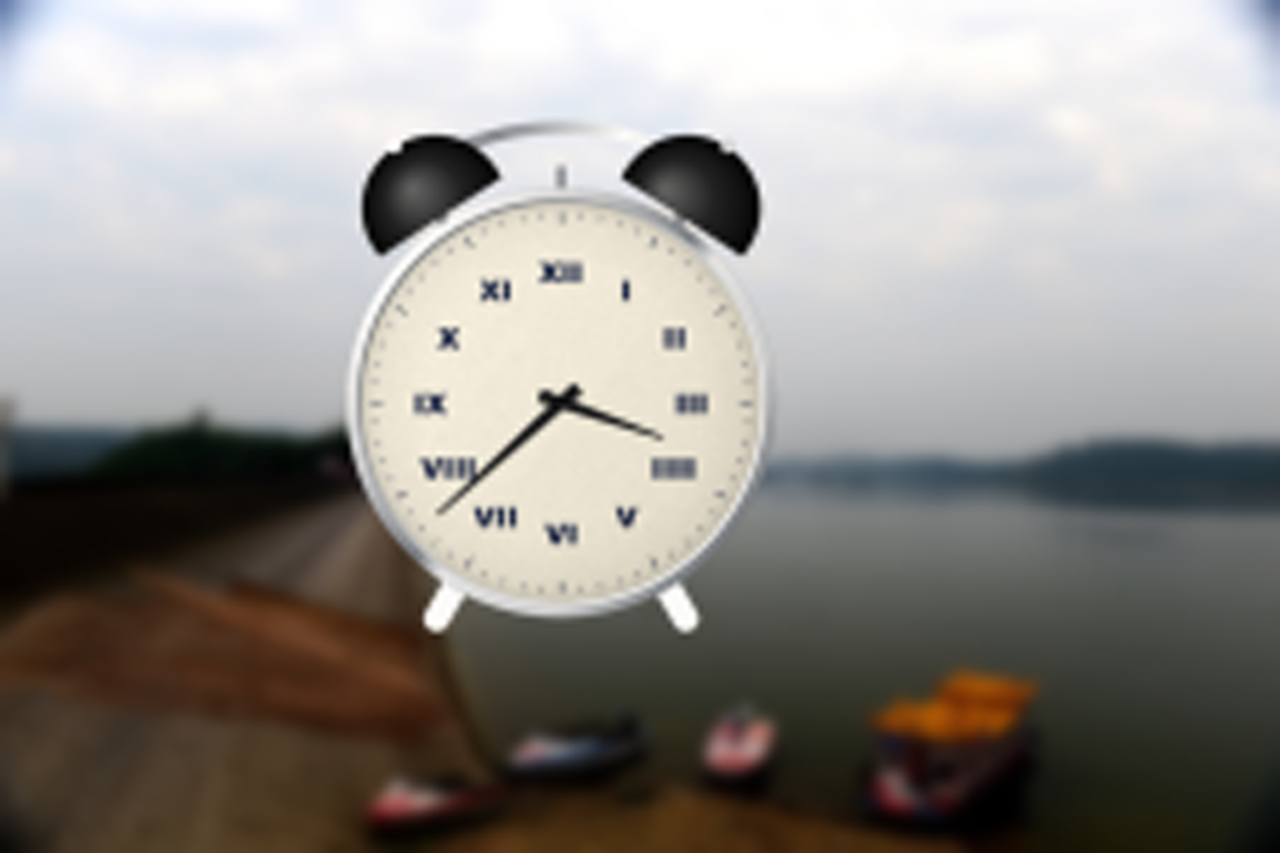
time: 3:38
